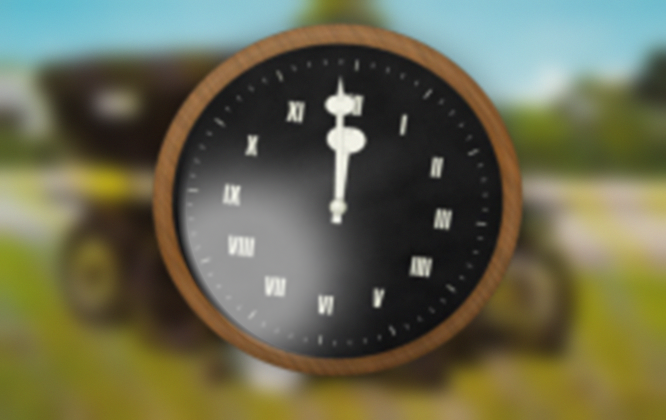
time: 11:59
